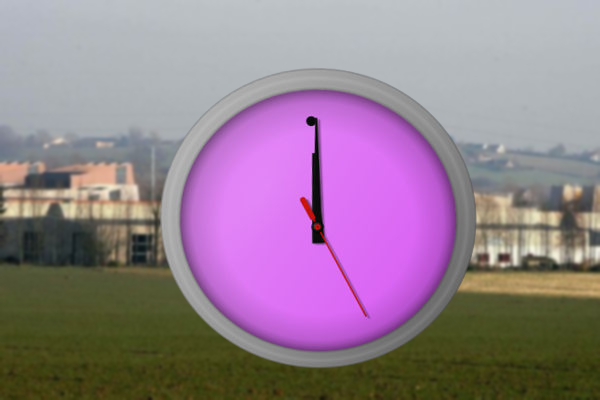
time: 12:00:26
